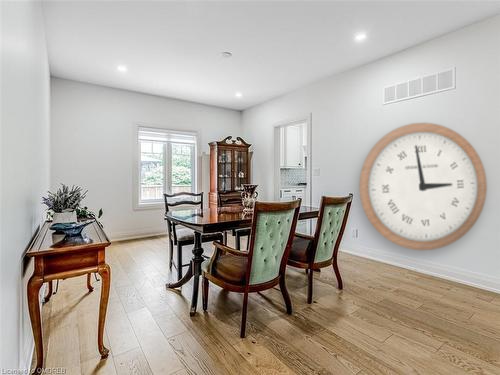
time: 2:59
